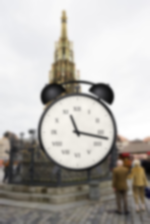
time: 11:17
